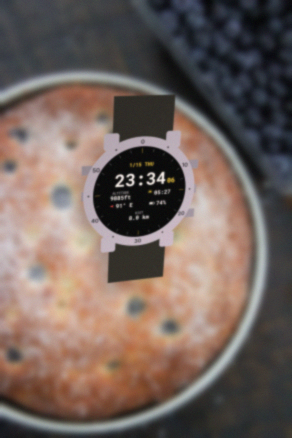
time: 23:34
